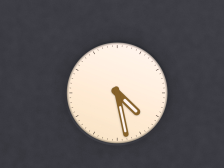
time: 4:28
